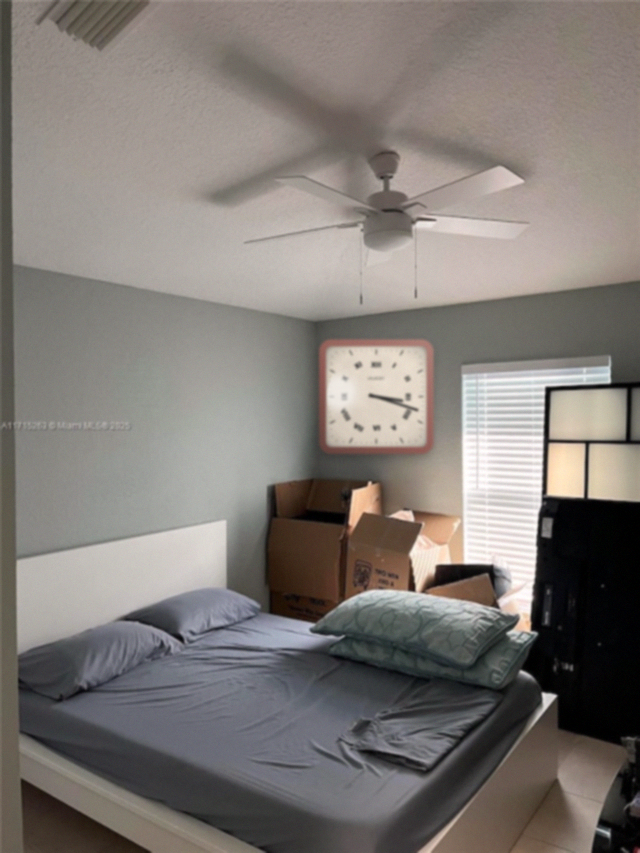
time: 3:18
